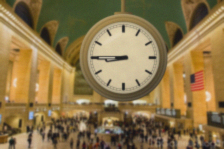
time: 8:45
